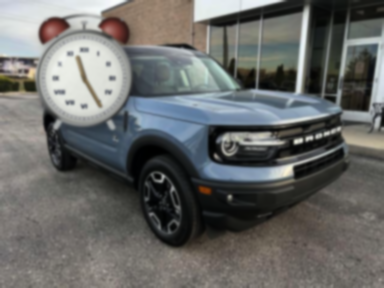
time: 11:25
